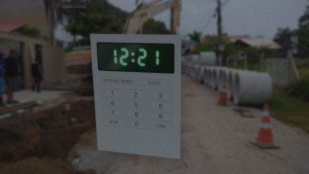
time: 12:21
